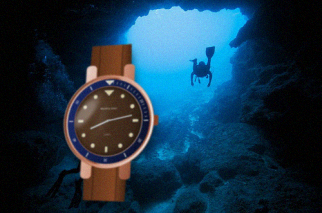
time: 8:13
